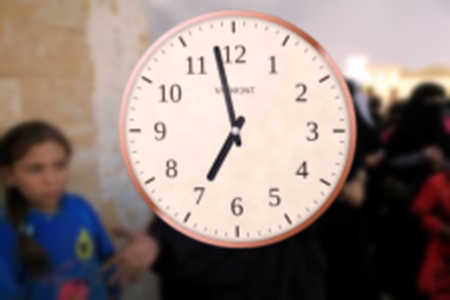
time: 6:58
